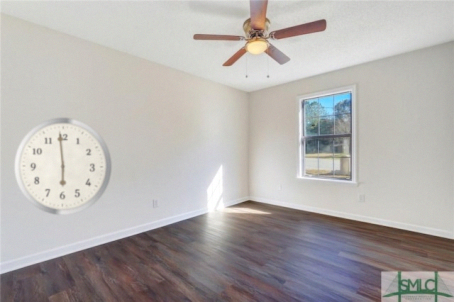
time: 5:59
